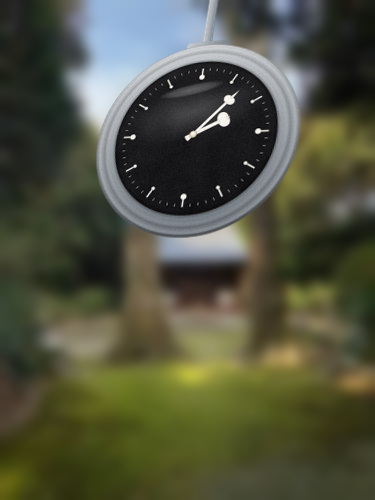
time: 2:07
